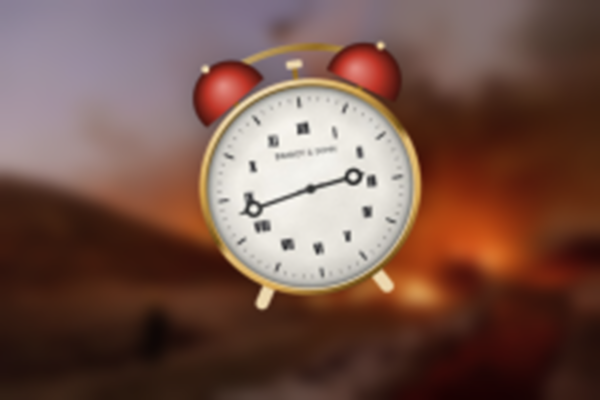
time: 2:43
